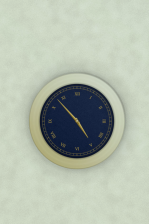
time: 4:53
